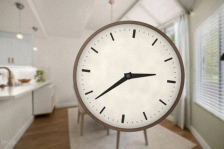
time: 2:38
